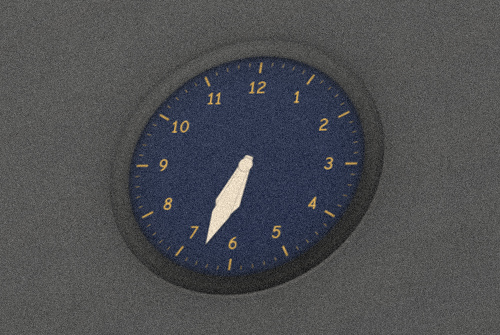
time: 6:33
